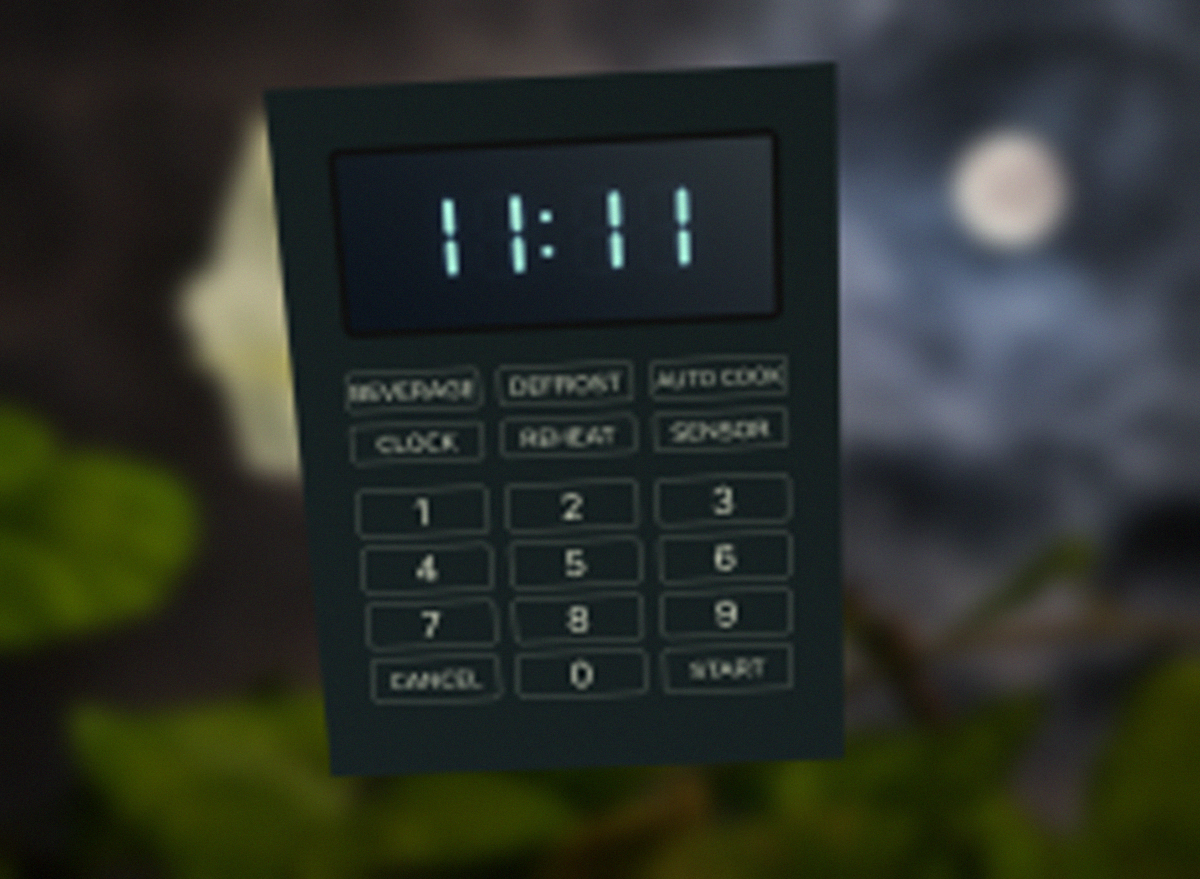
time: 11:11
